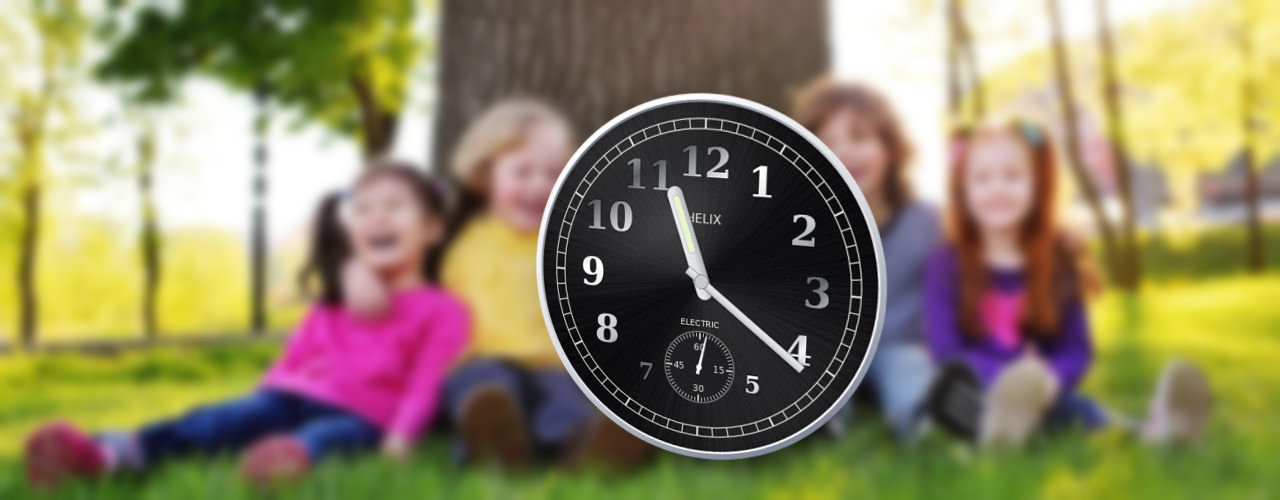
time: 11:21:02
